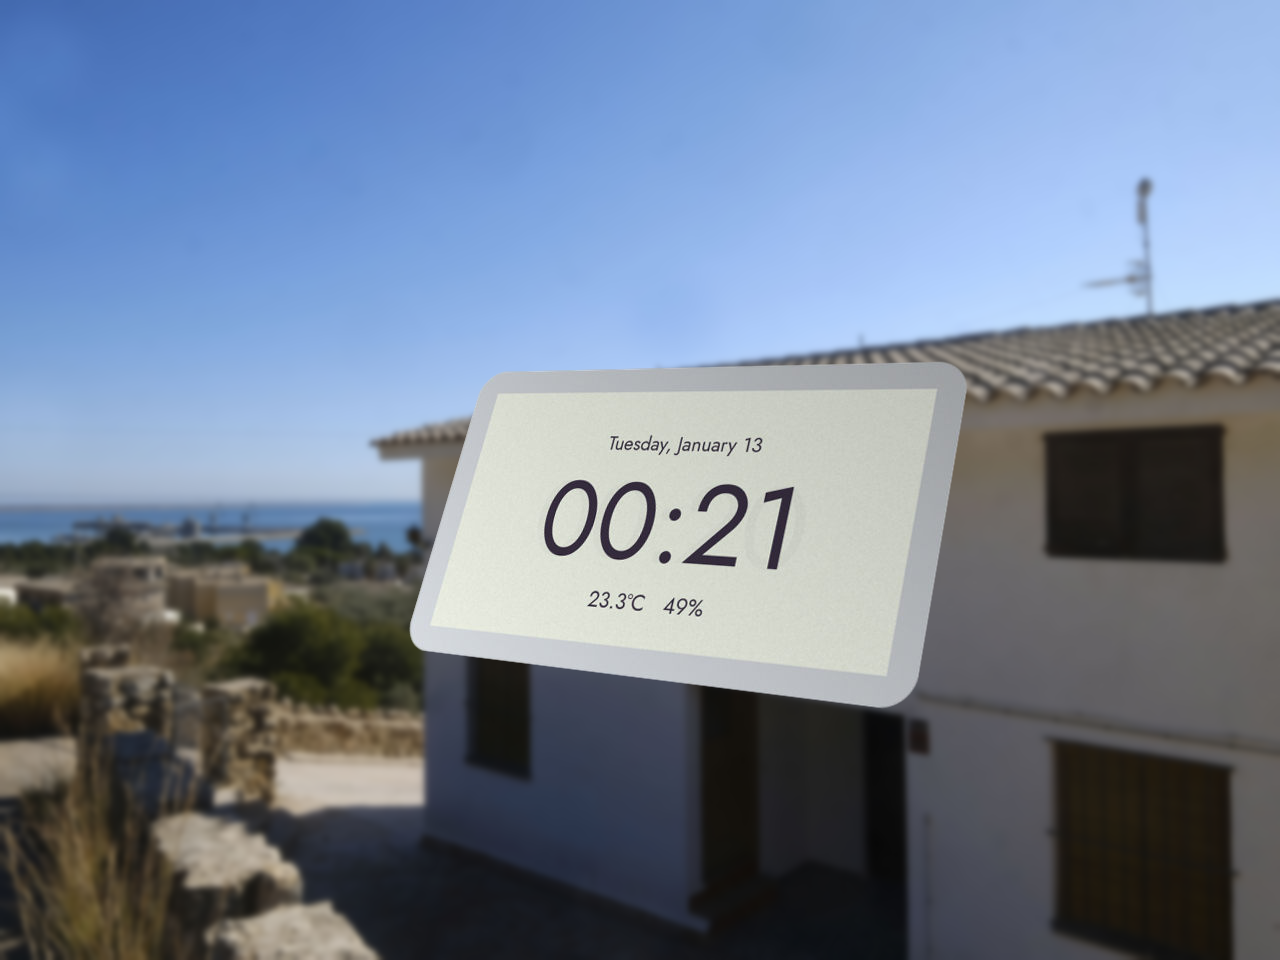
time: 0:21
